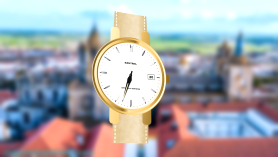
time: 6:33
